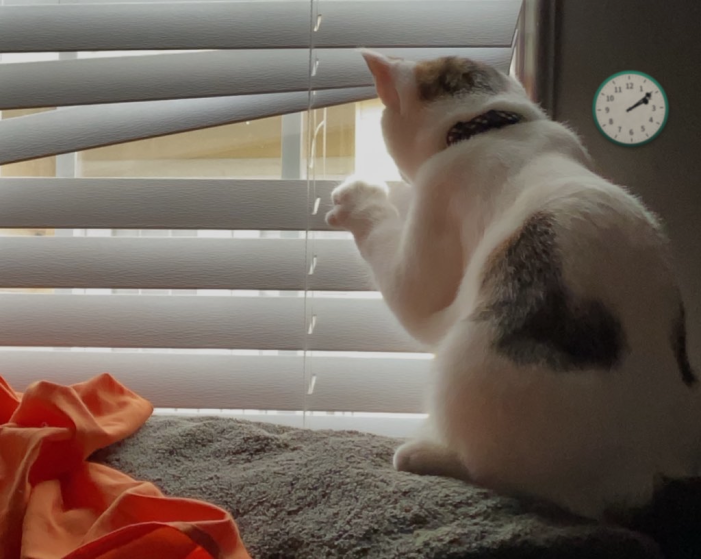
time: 2:09
